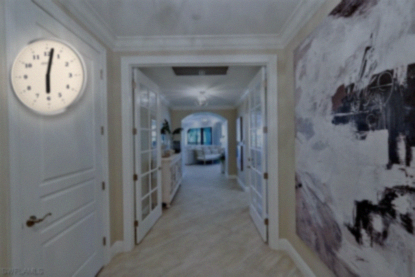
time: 6:02
